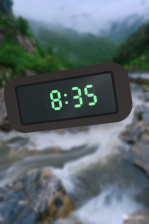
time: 8:35
